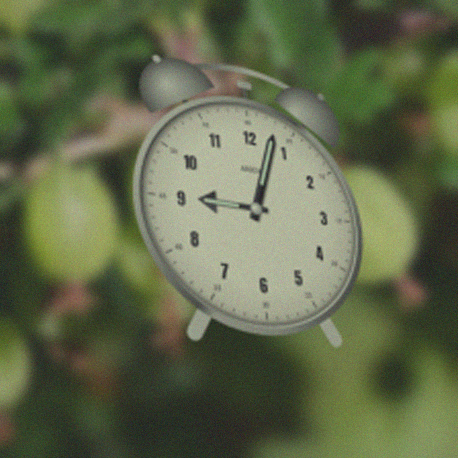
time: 9:03
